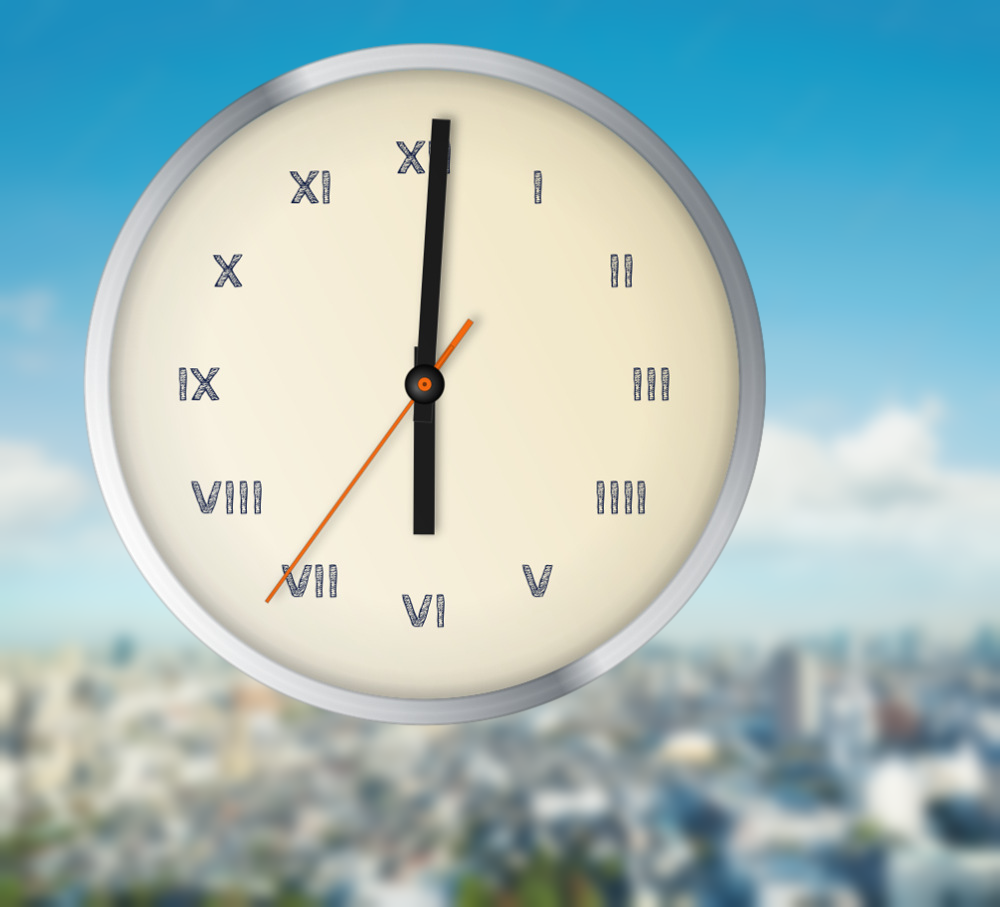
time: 6:00:36
